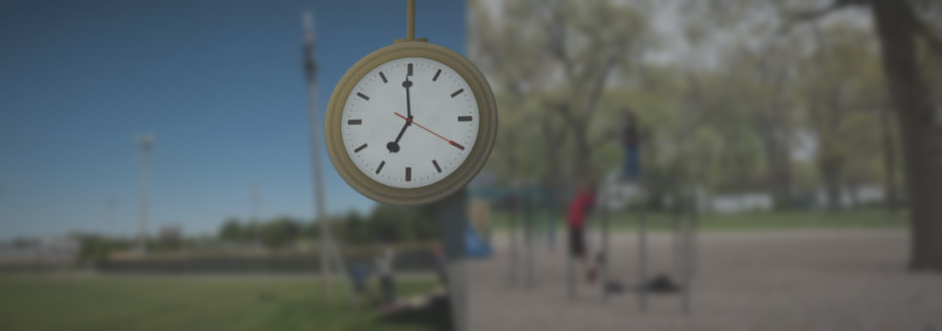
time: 6:59:20
